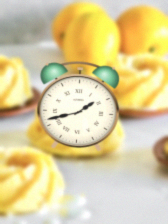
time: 1:42
